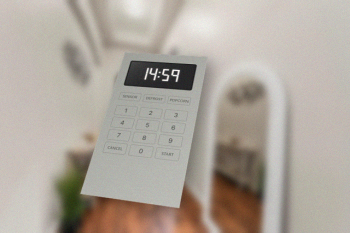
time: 14:59
